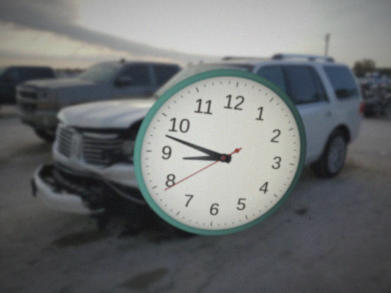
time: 8:47:39
